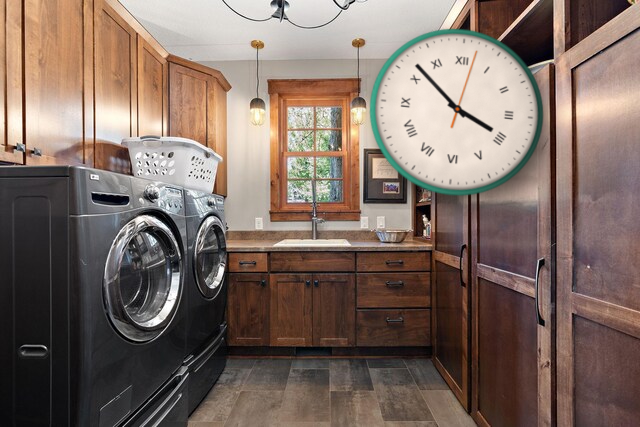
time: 3:52:02
